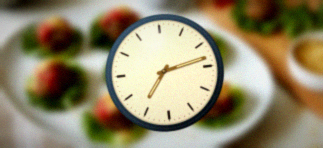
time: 7:13
